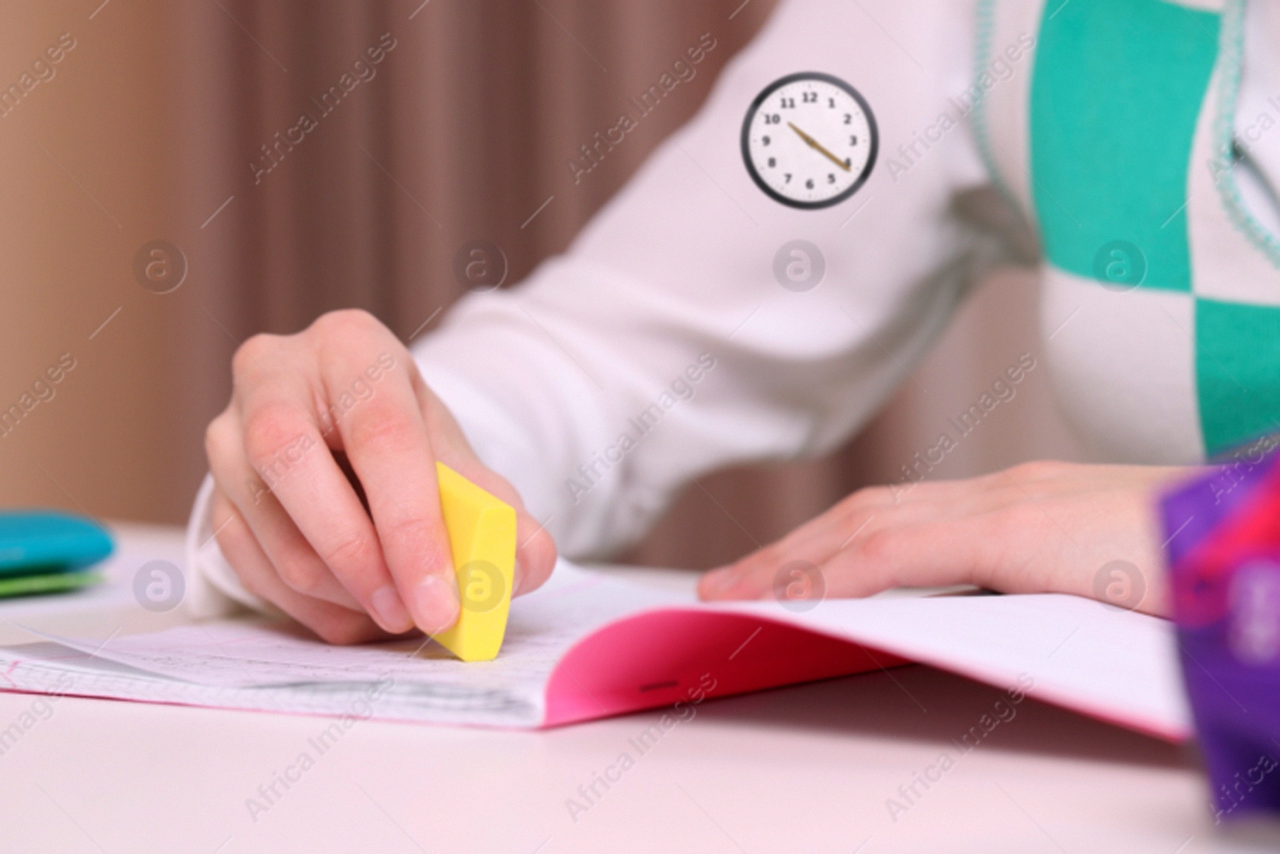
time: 10:21
